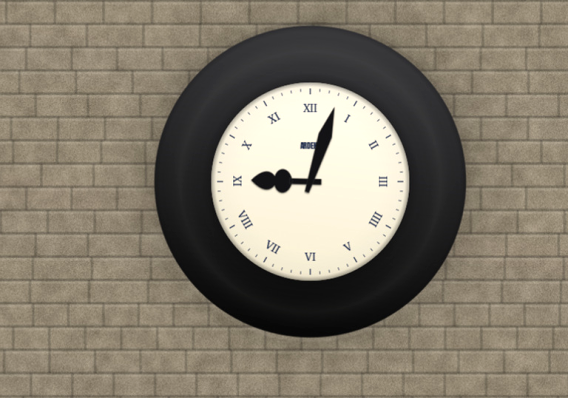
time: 9:03
